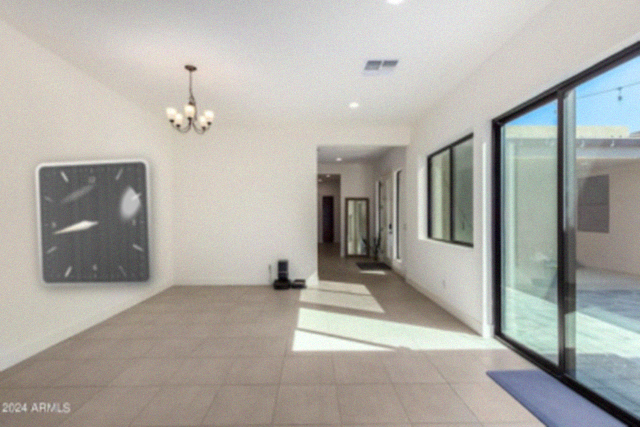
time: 8:43
